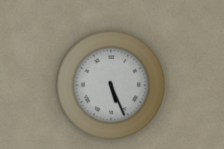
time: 5:26
